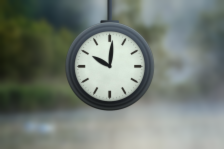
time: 10:01
